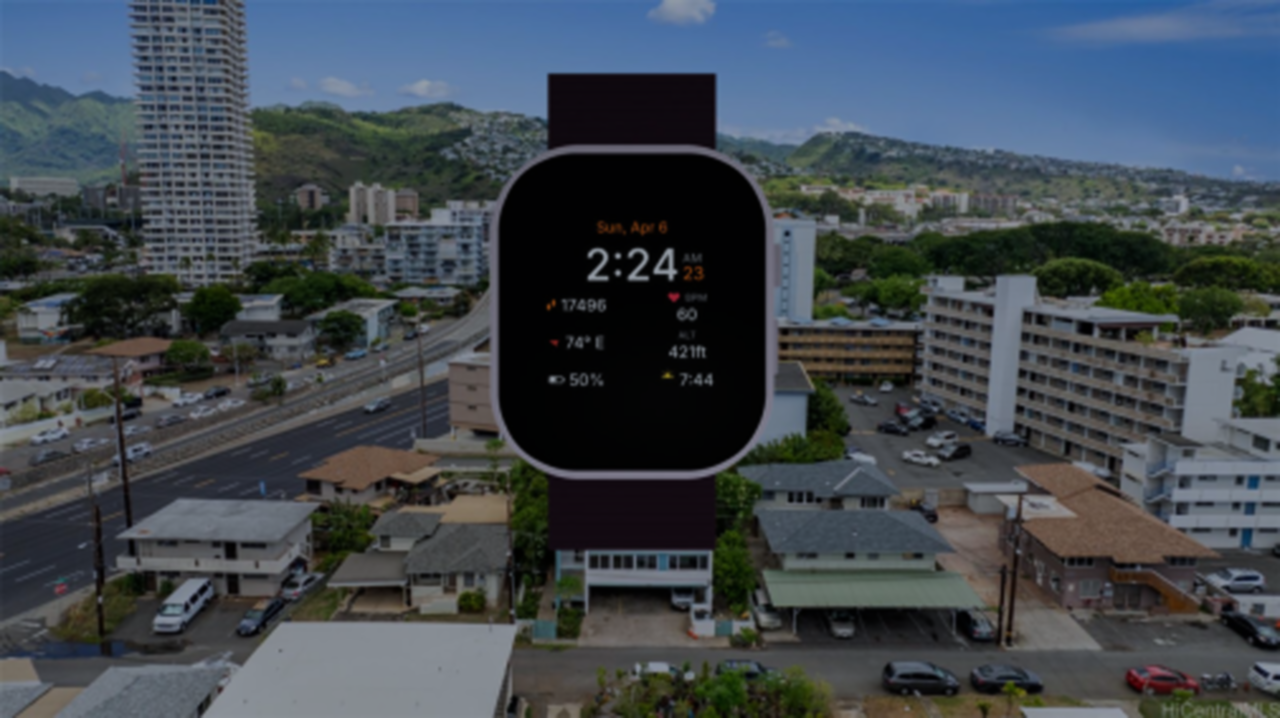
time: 2:24
